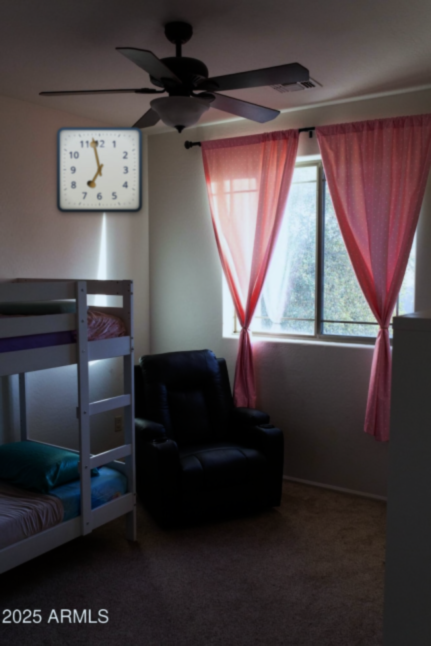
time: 6:58
